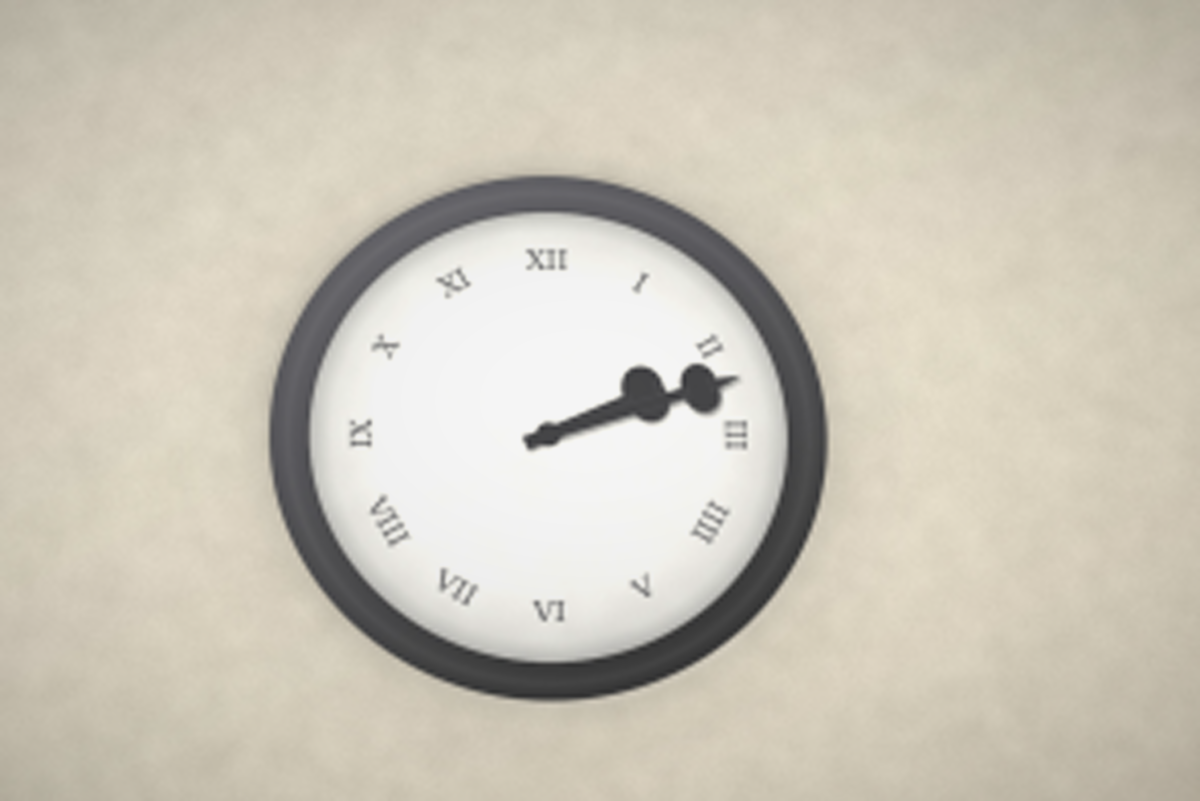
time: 2:12
